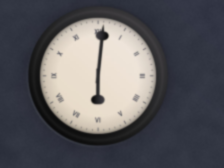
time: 6:01
